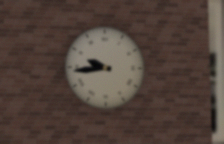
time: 9:44
